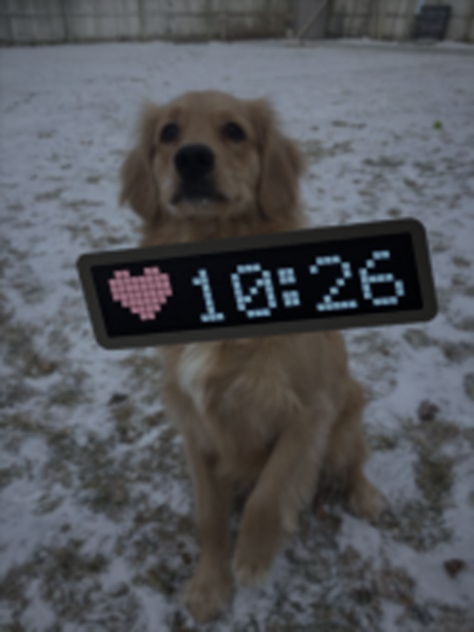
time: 10:26
